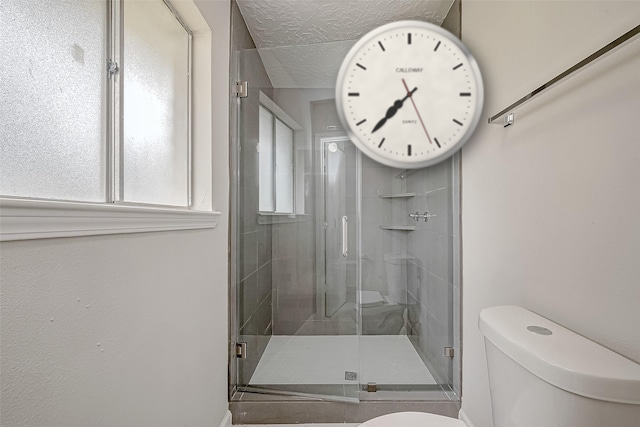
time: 7:37:26
